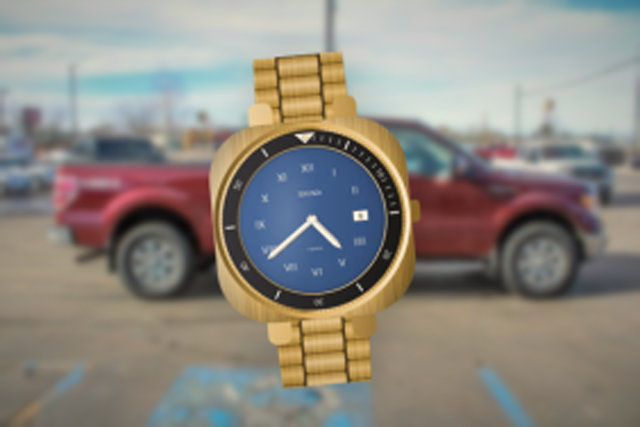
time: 4:39
